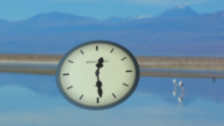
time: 12:29
